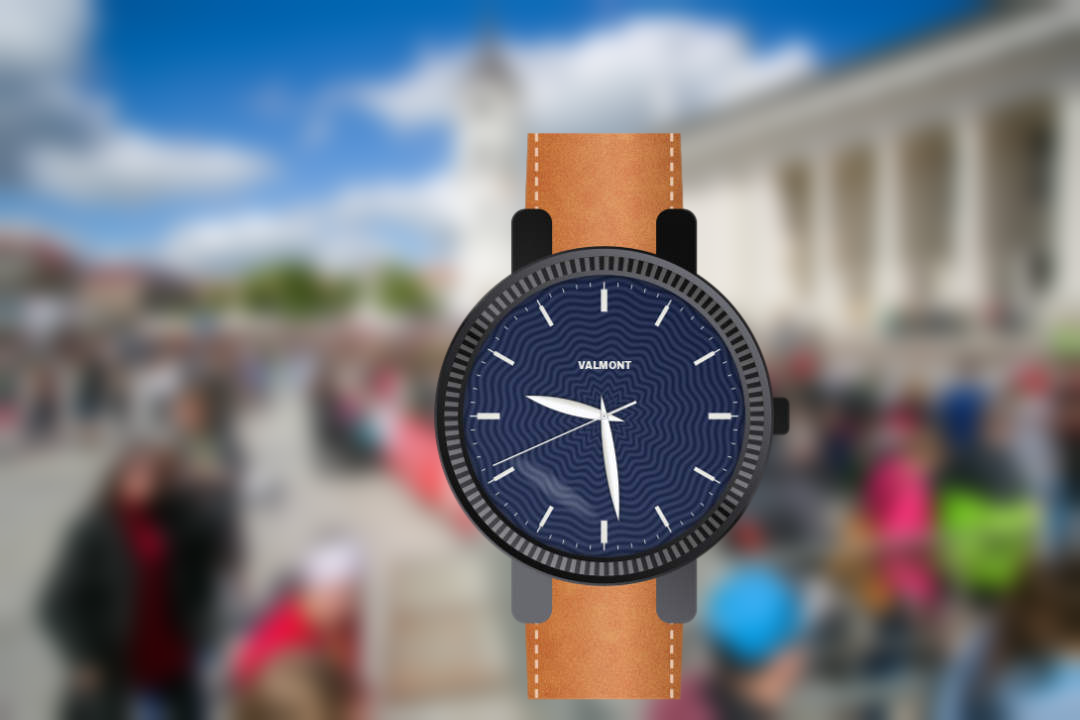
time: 9:28:41
